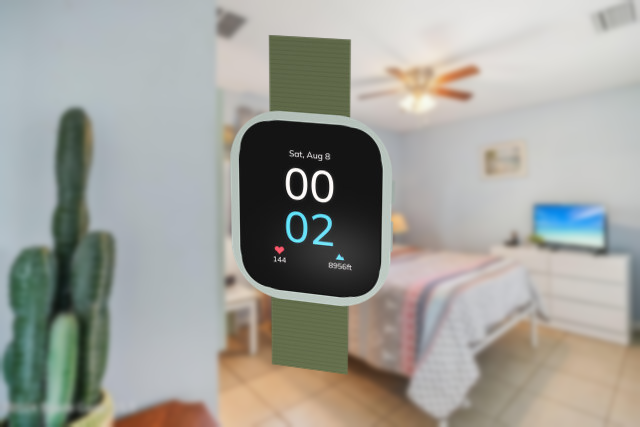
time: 0:02
